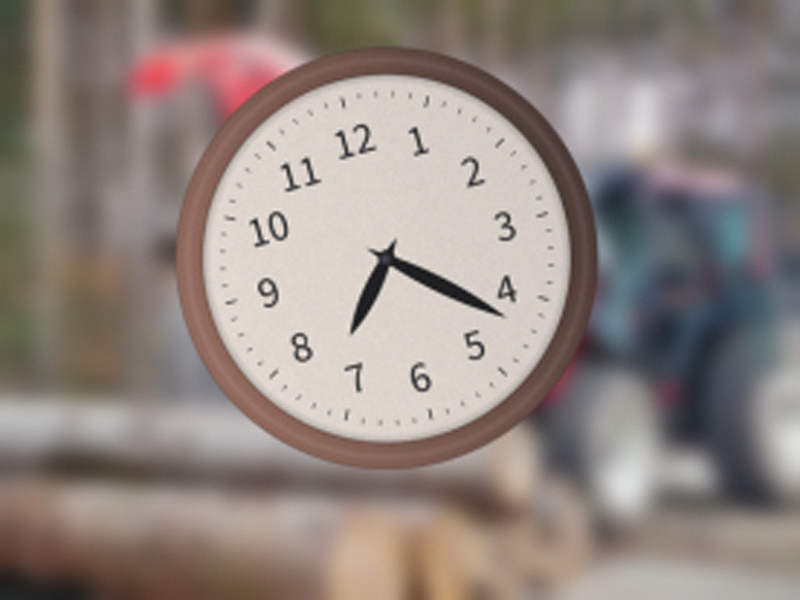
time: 7:22
